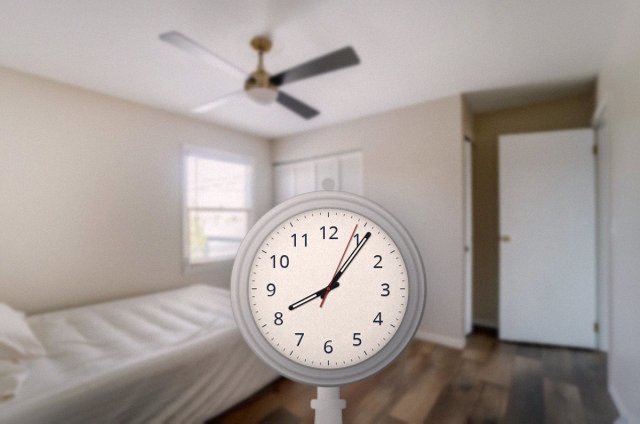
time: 8:06:04
